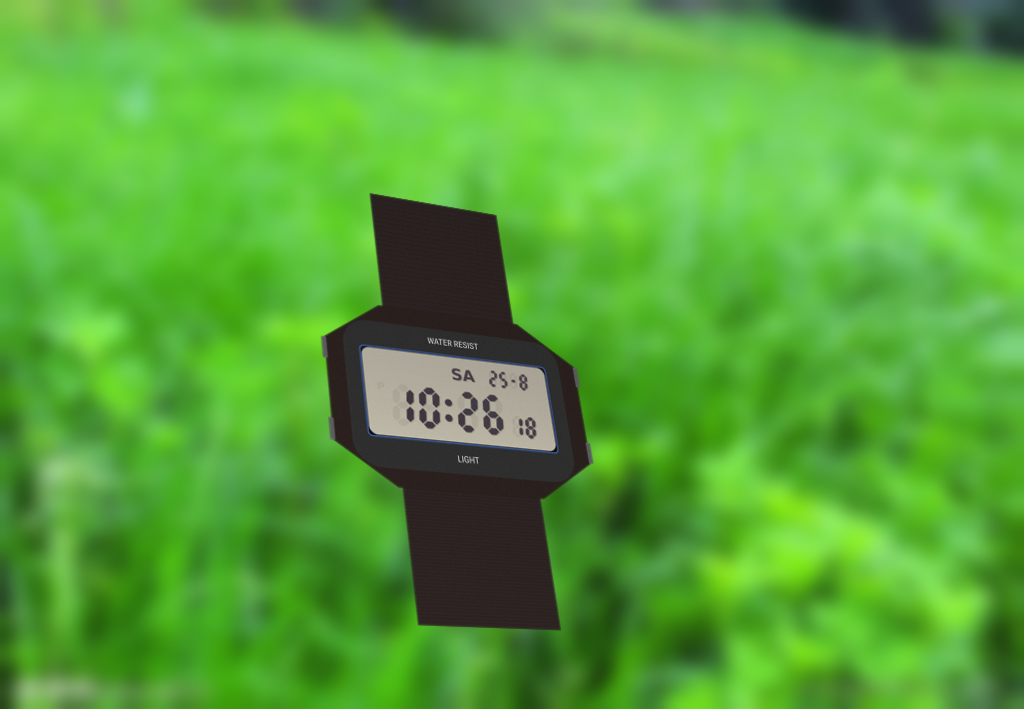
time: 10:26:18
